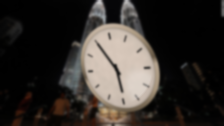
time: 5:55
